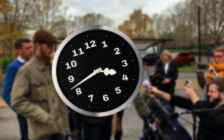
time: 3:42
